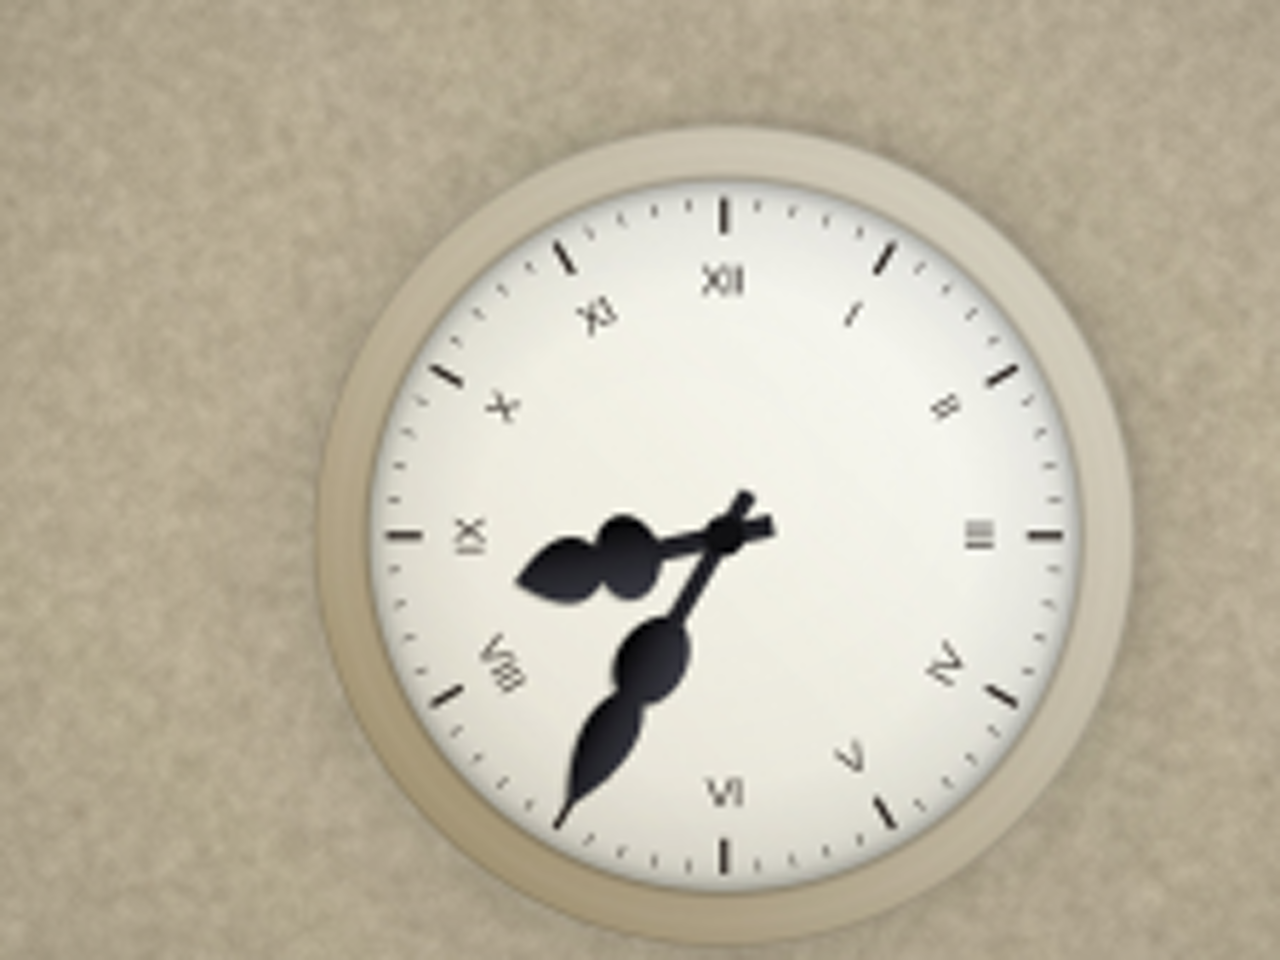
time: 8:35
